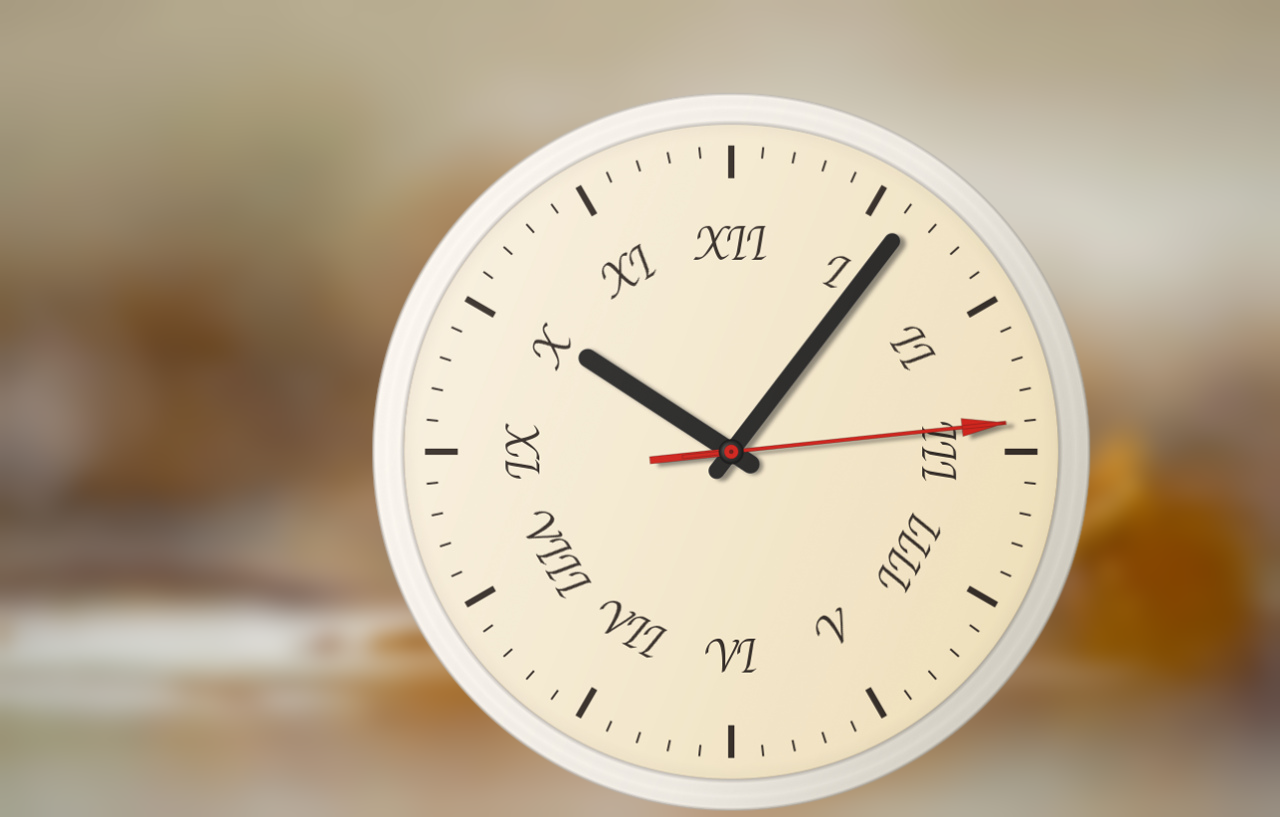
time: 10:06:14
